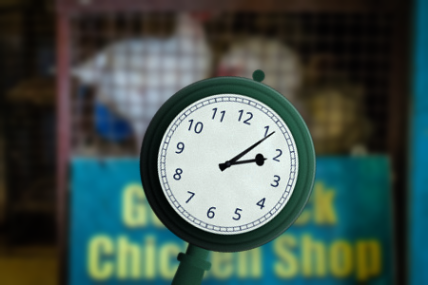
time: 2:06
